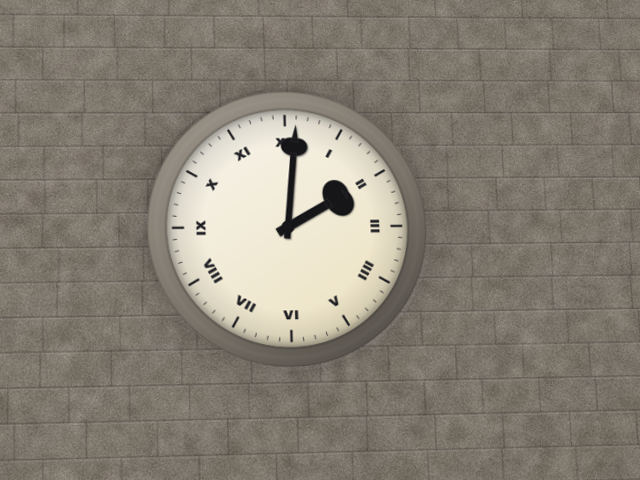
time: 2:01
